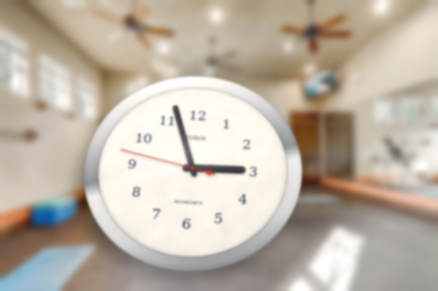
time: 2:56:47
